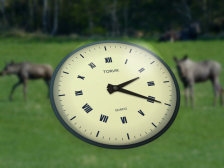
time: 2:20
